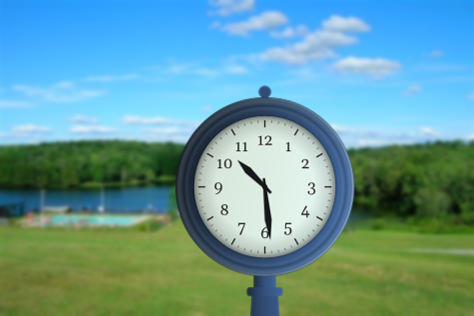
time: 10:29
